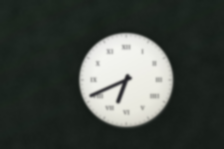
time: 6:41
